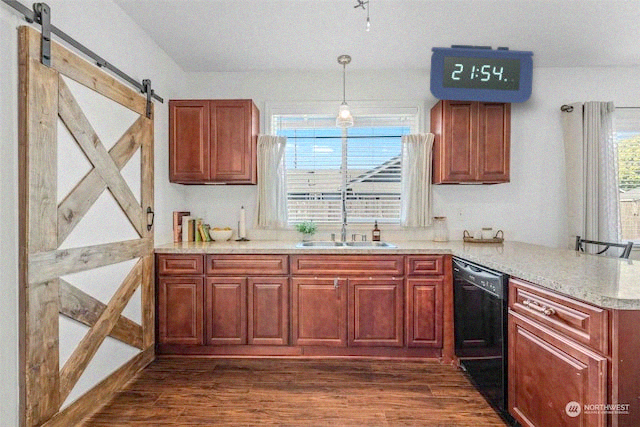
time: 21:54
